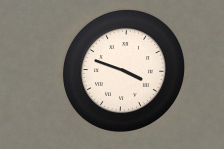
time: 3:48
